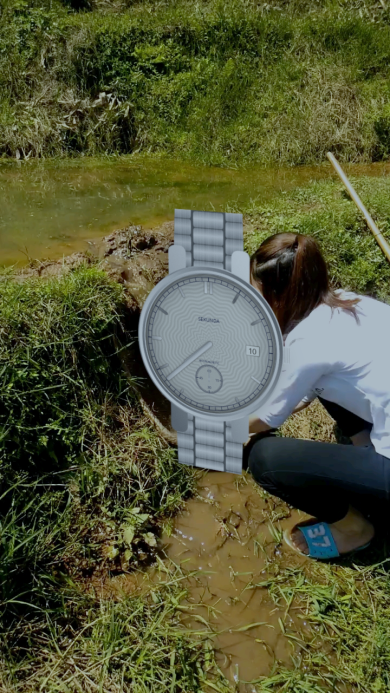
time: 7:38
